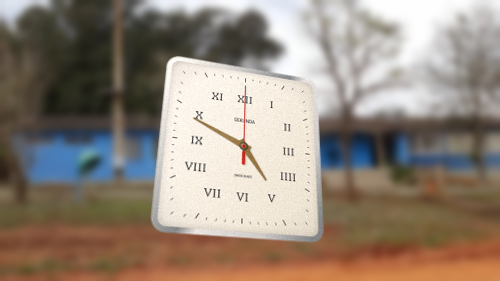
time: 4:49:00
